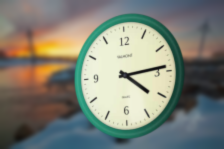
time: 4:14
